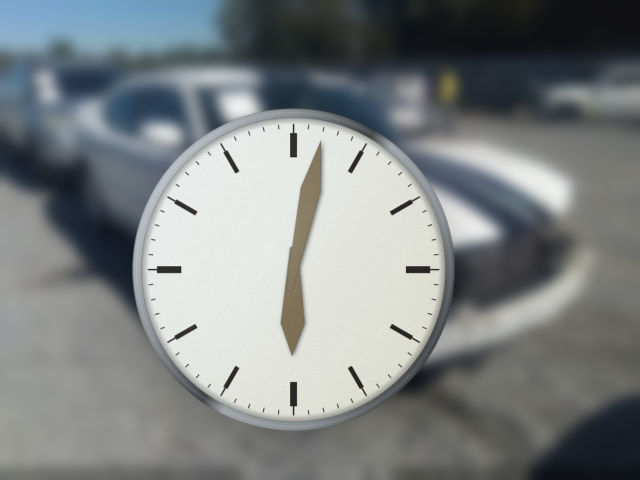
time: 6:02
